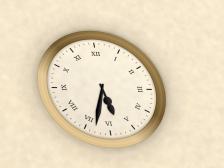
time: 5:33
